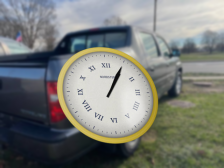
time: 1:05
